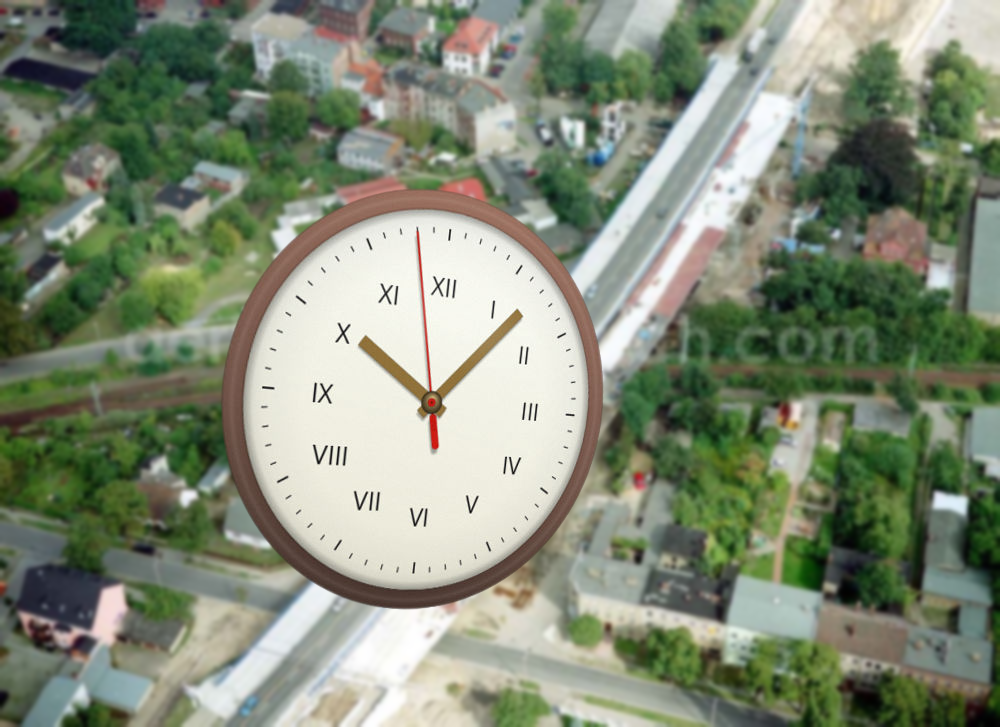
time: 10:06:58
